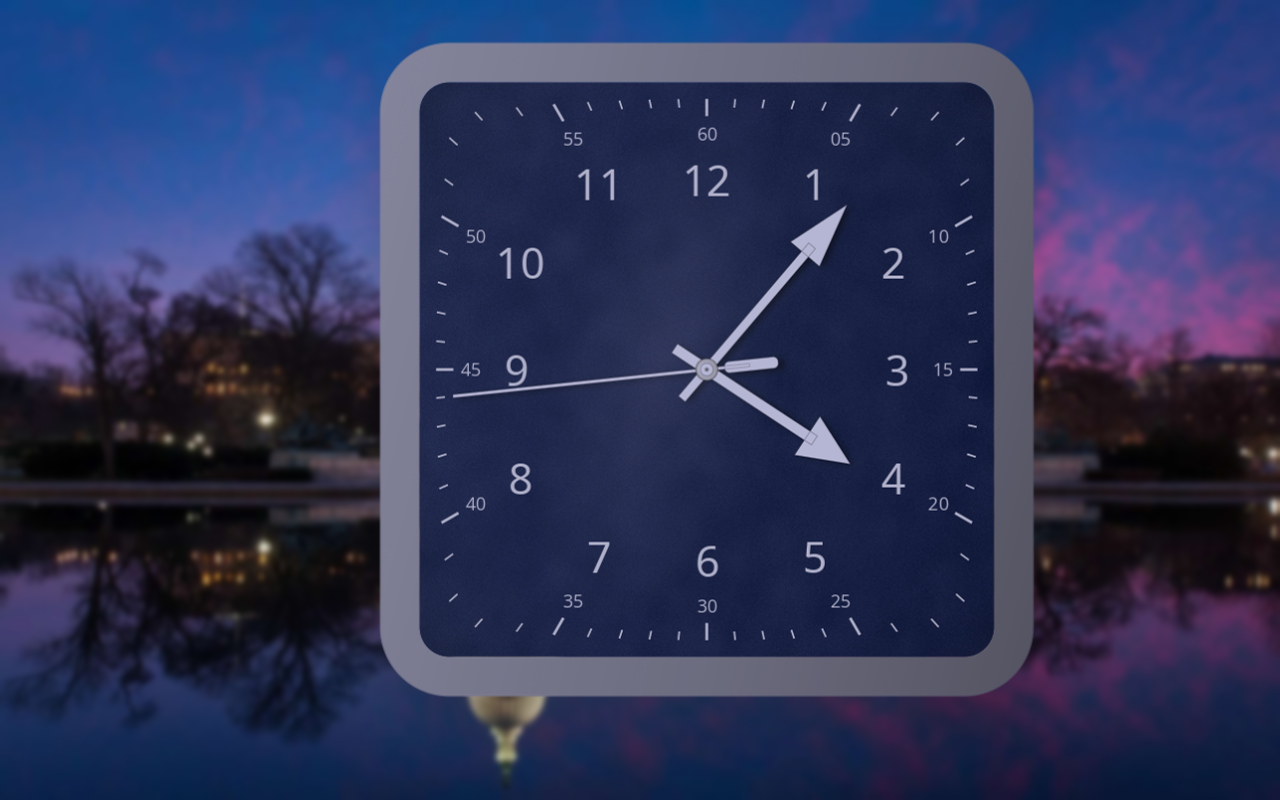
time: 4:06:44
